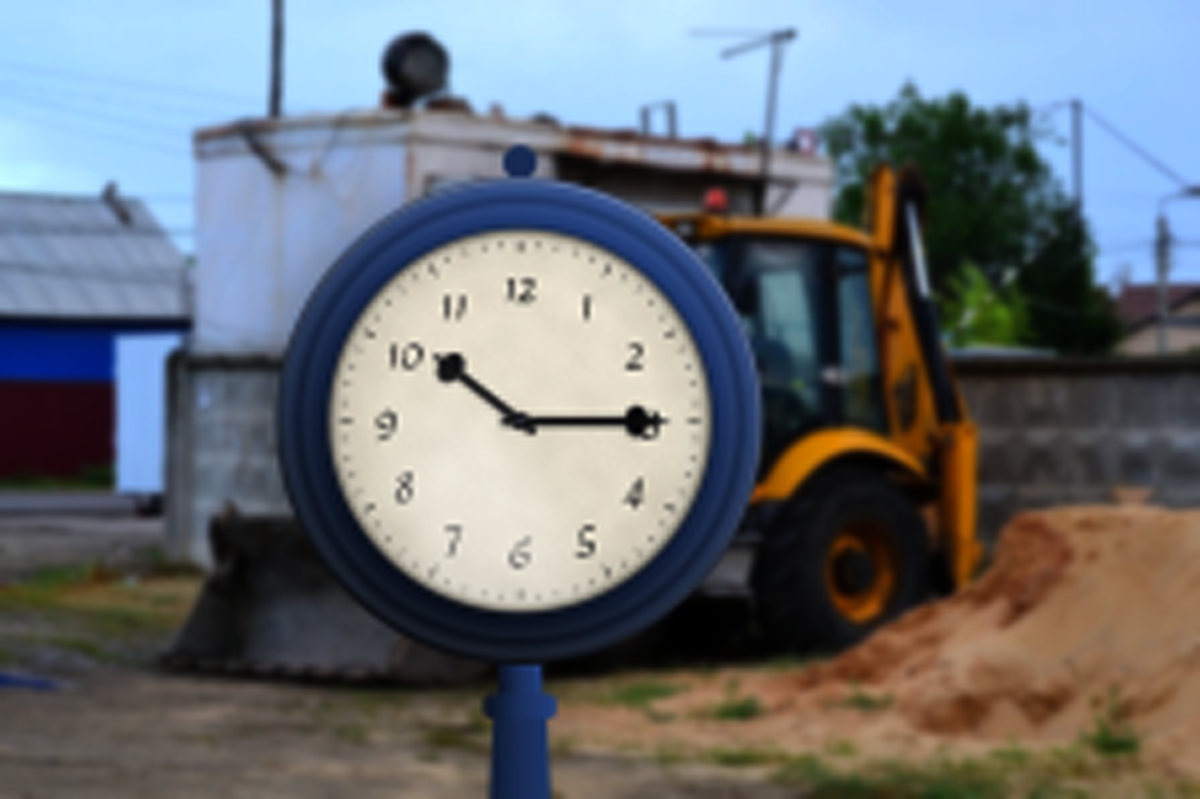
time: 10:15
